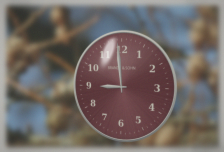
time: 8:59
